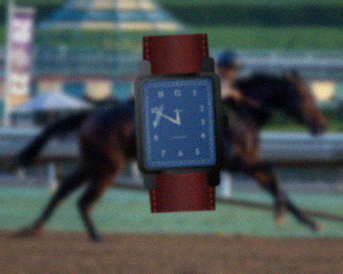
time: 11:50
